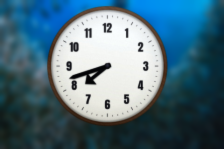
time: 7:42
